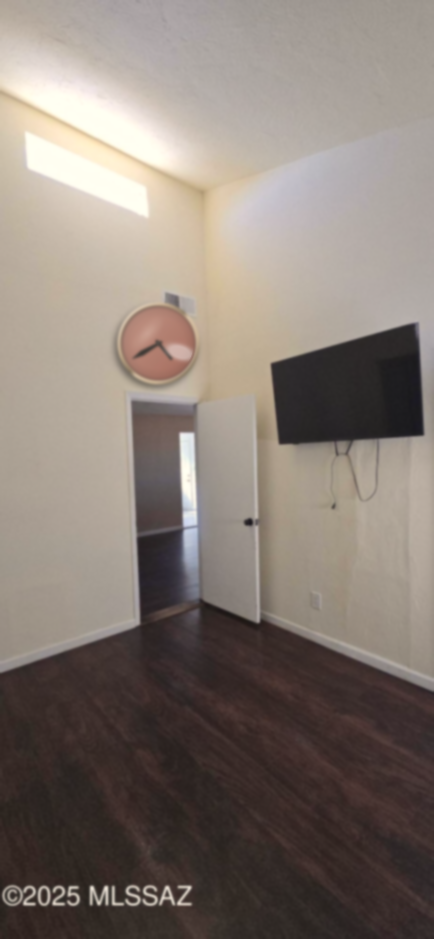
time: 4:40
